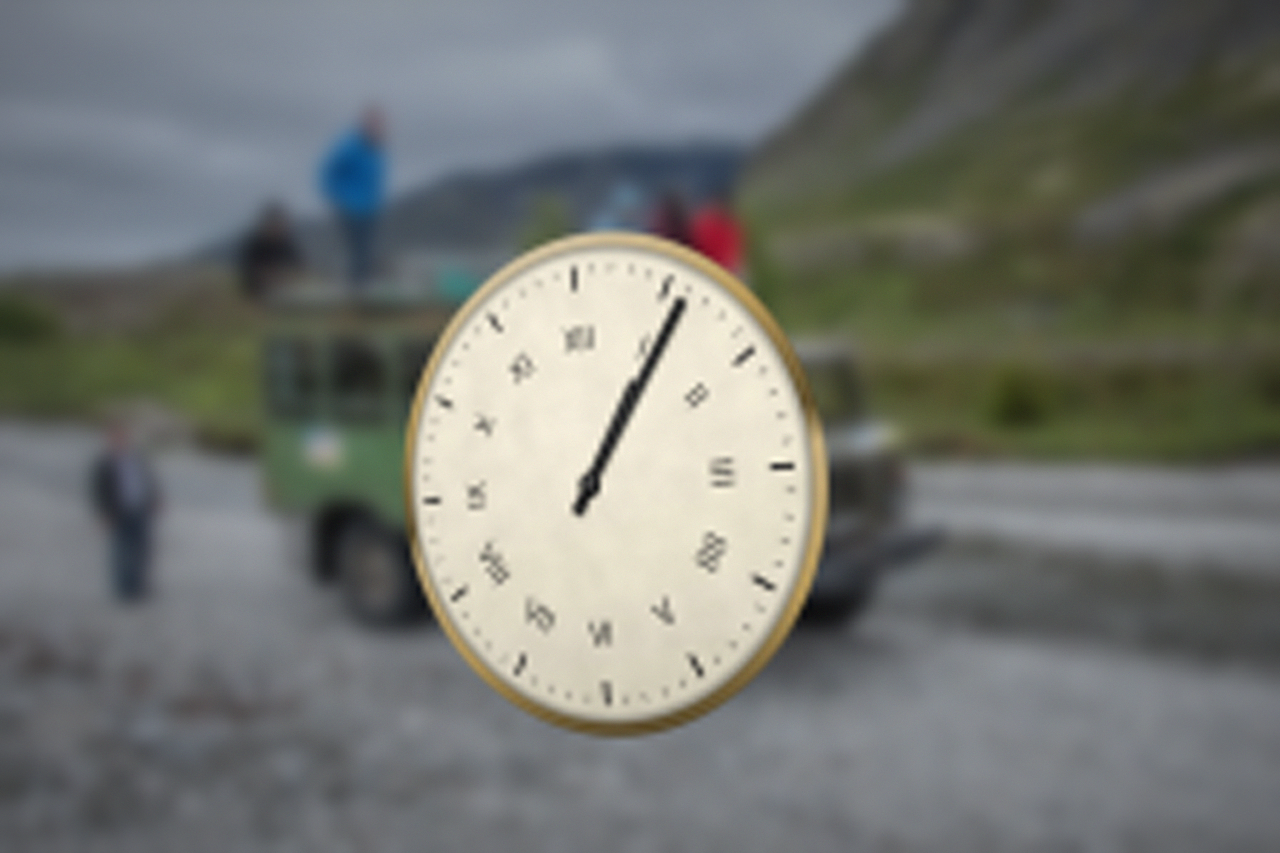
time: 1:06
